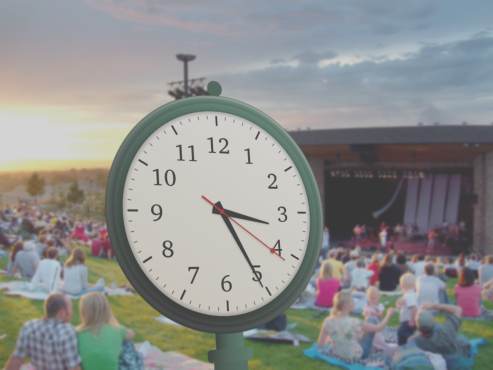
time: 3:25:21
